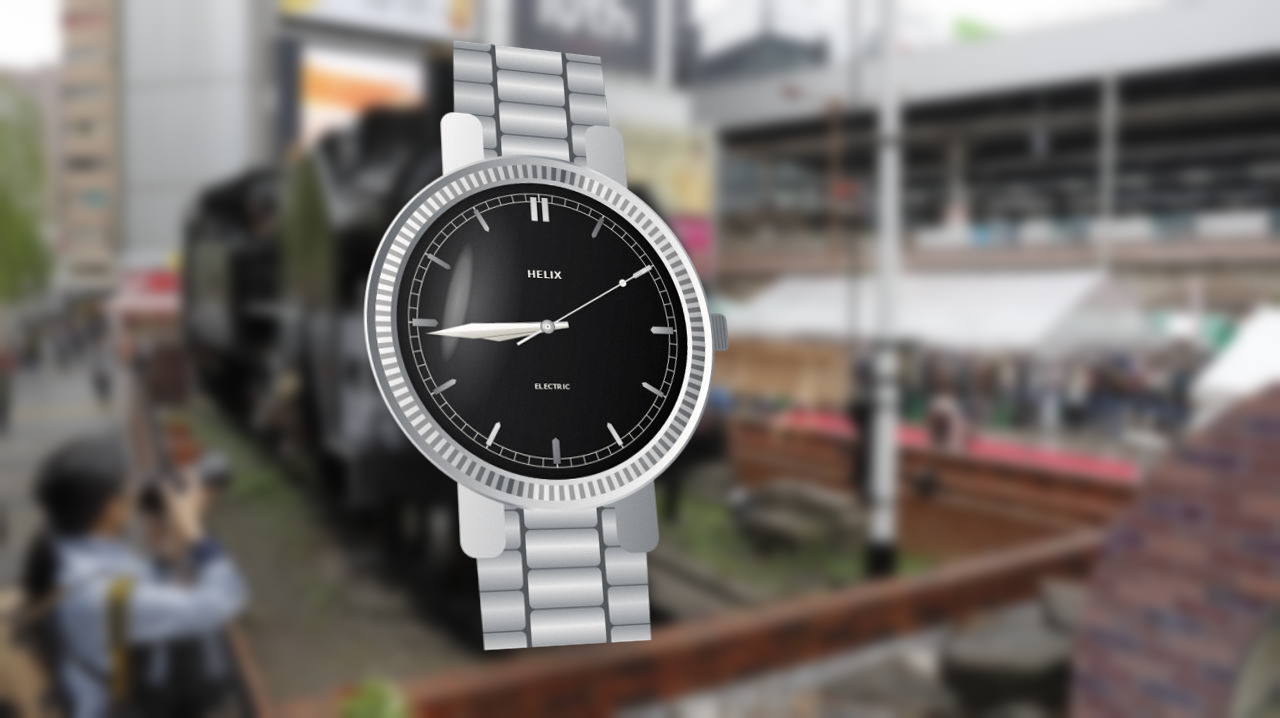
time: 8:44:10
